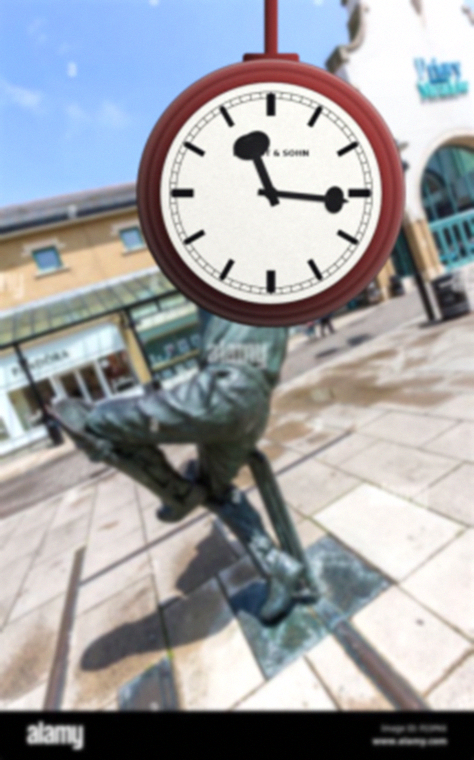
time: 11:16
